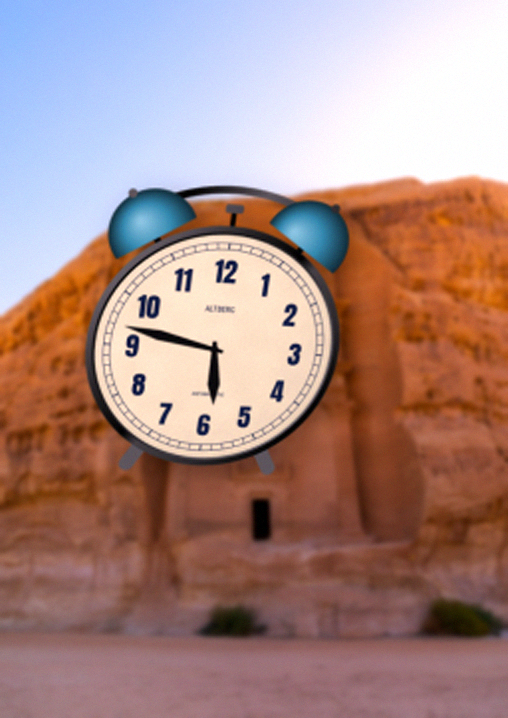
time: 5:47
